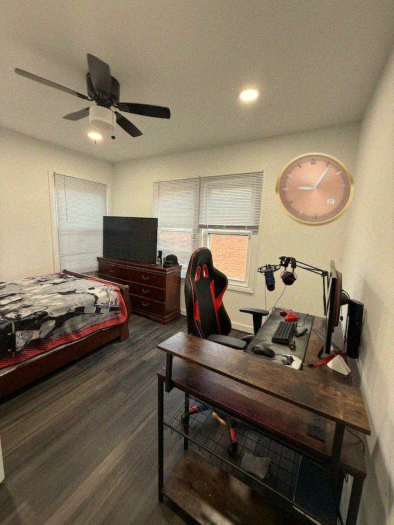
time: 9:06
